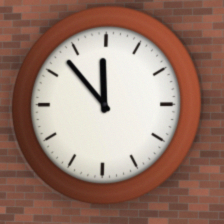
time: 11:53
